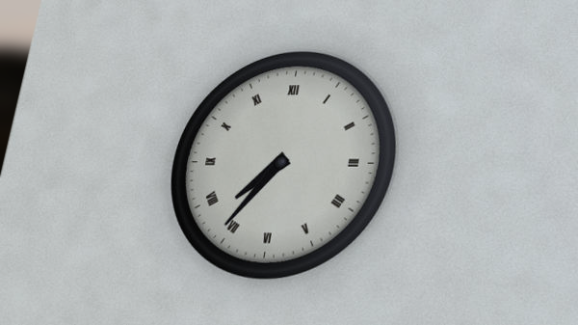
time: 7:36
